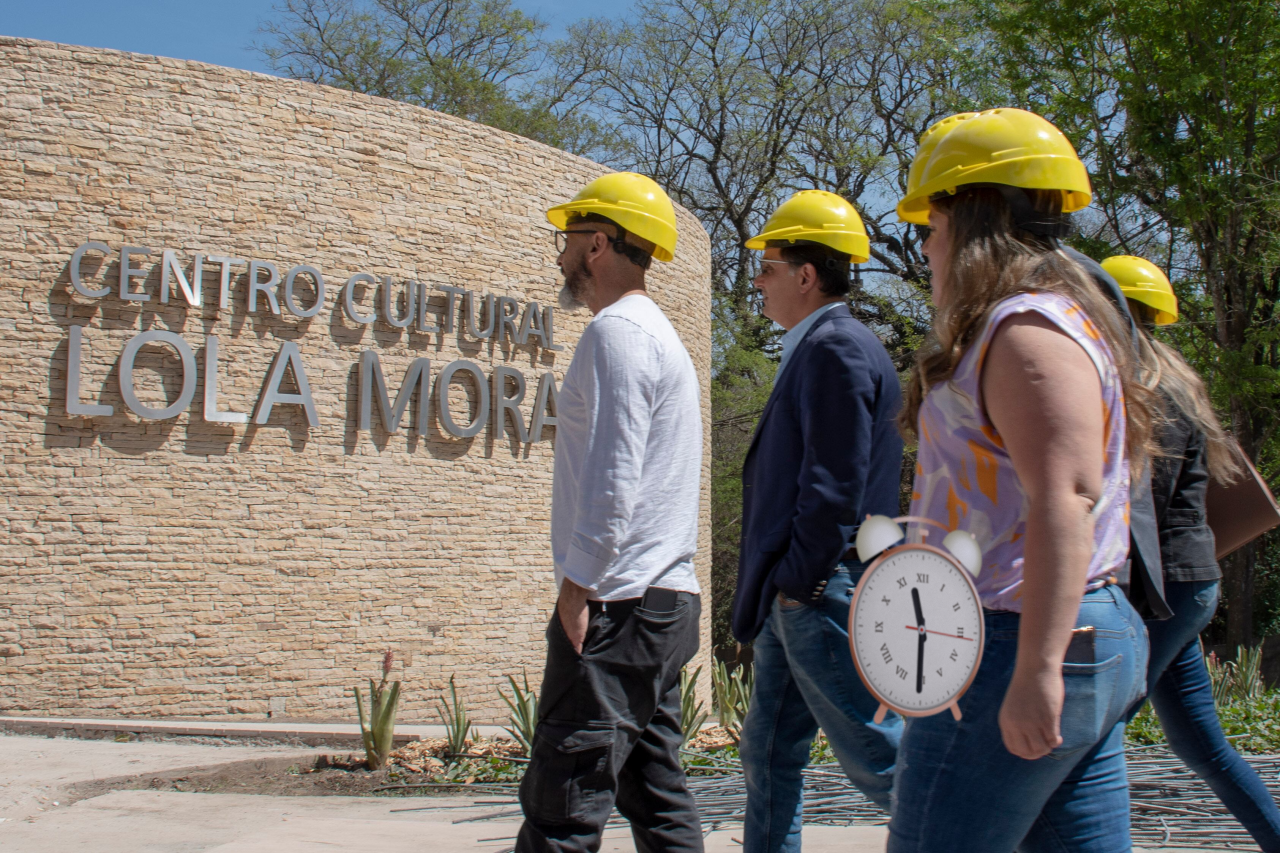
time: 11:30:16
